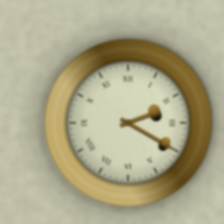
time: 2:20
